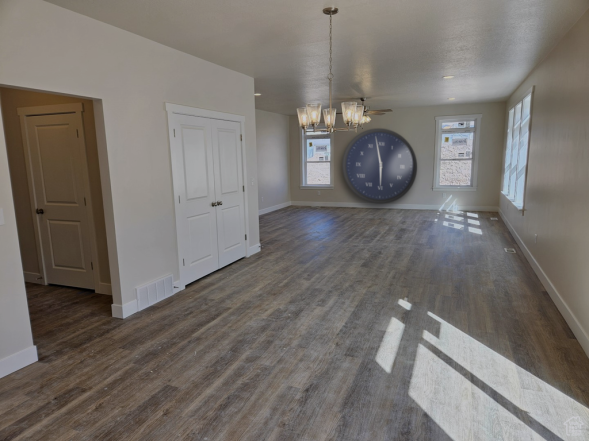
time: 5:58
